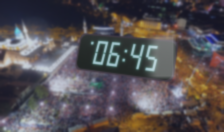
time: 6:45
